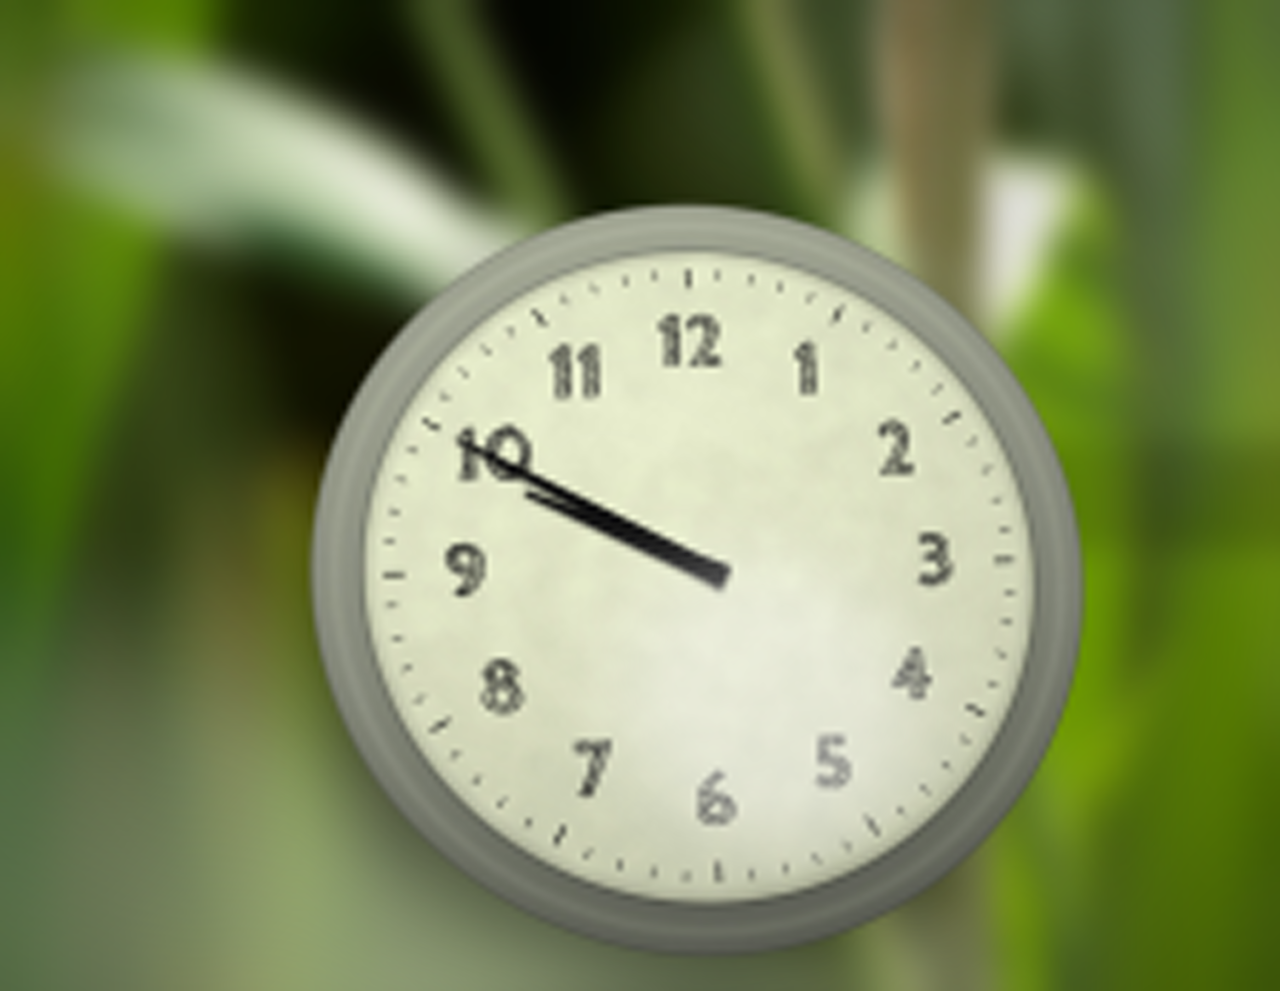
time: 9:50
